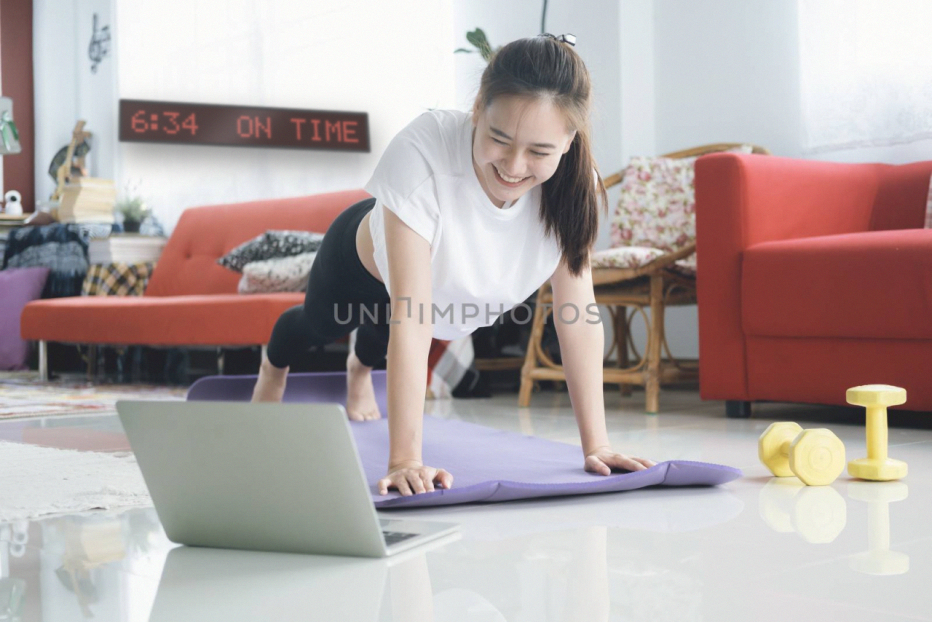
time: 6:34
